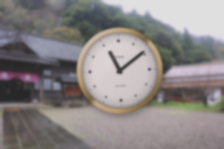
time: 11:09
